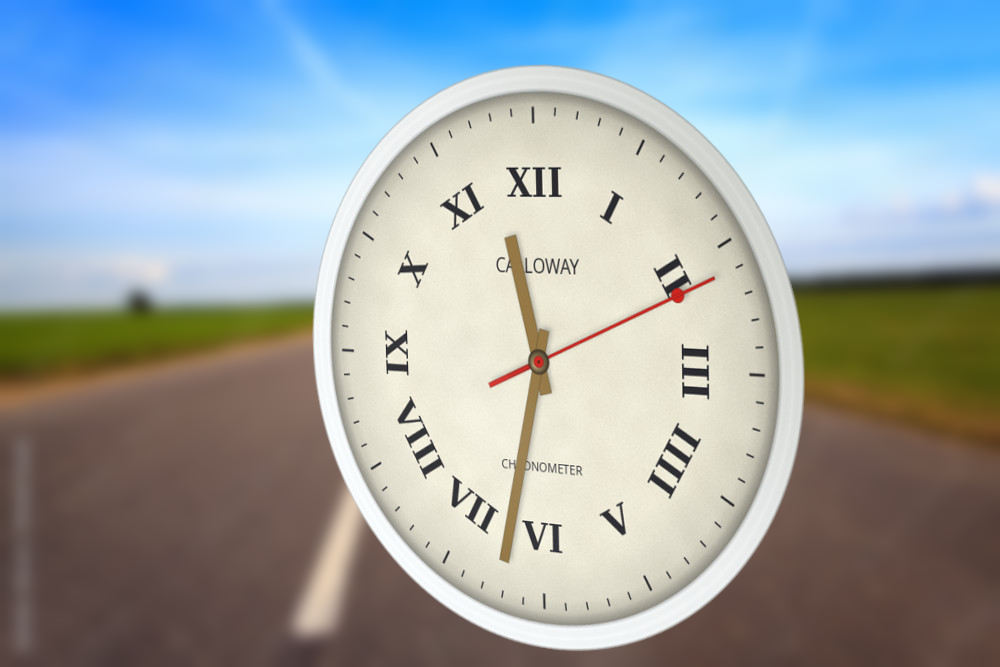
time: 11:32:11
